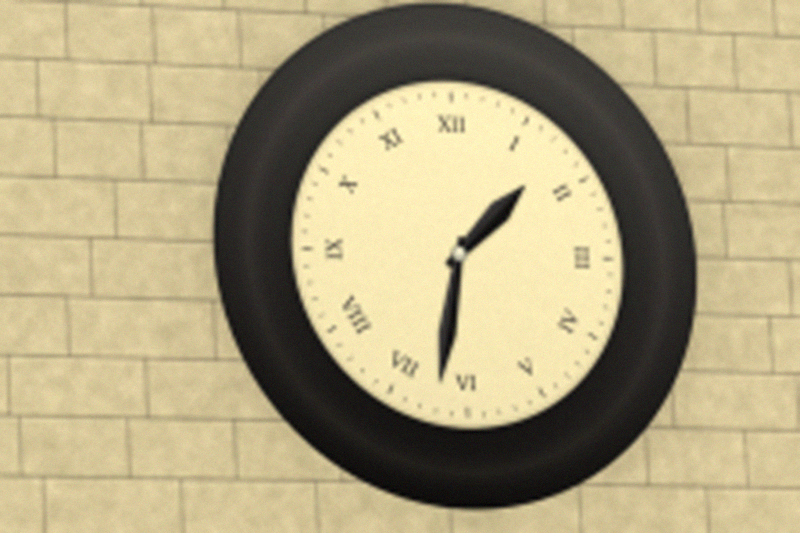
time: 1:32
